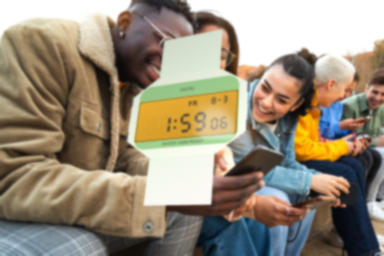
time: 1:59:06
